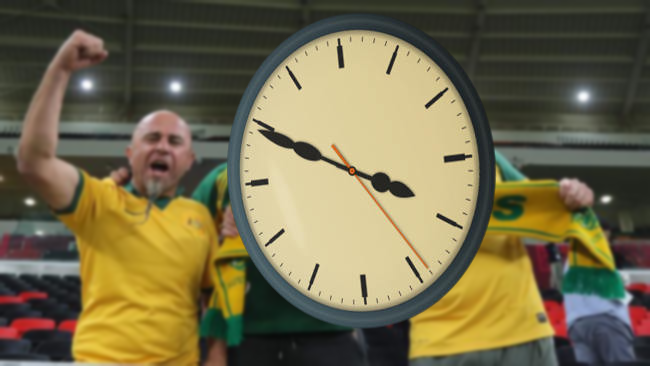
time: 3:49:24
